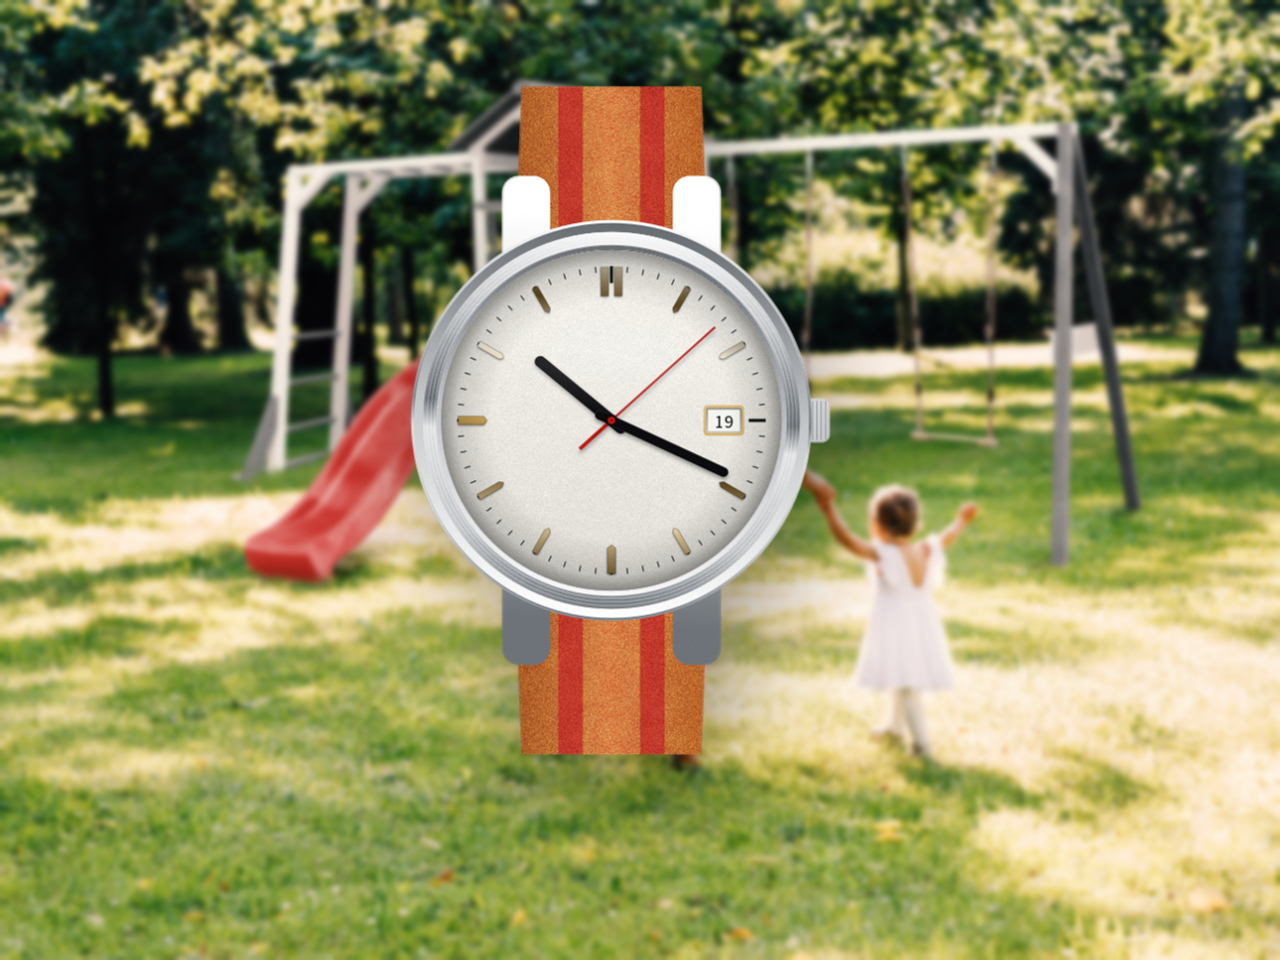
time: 10:19:08
